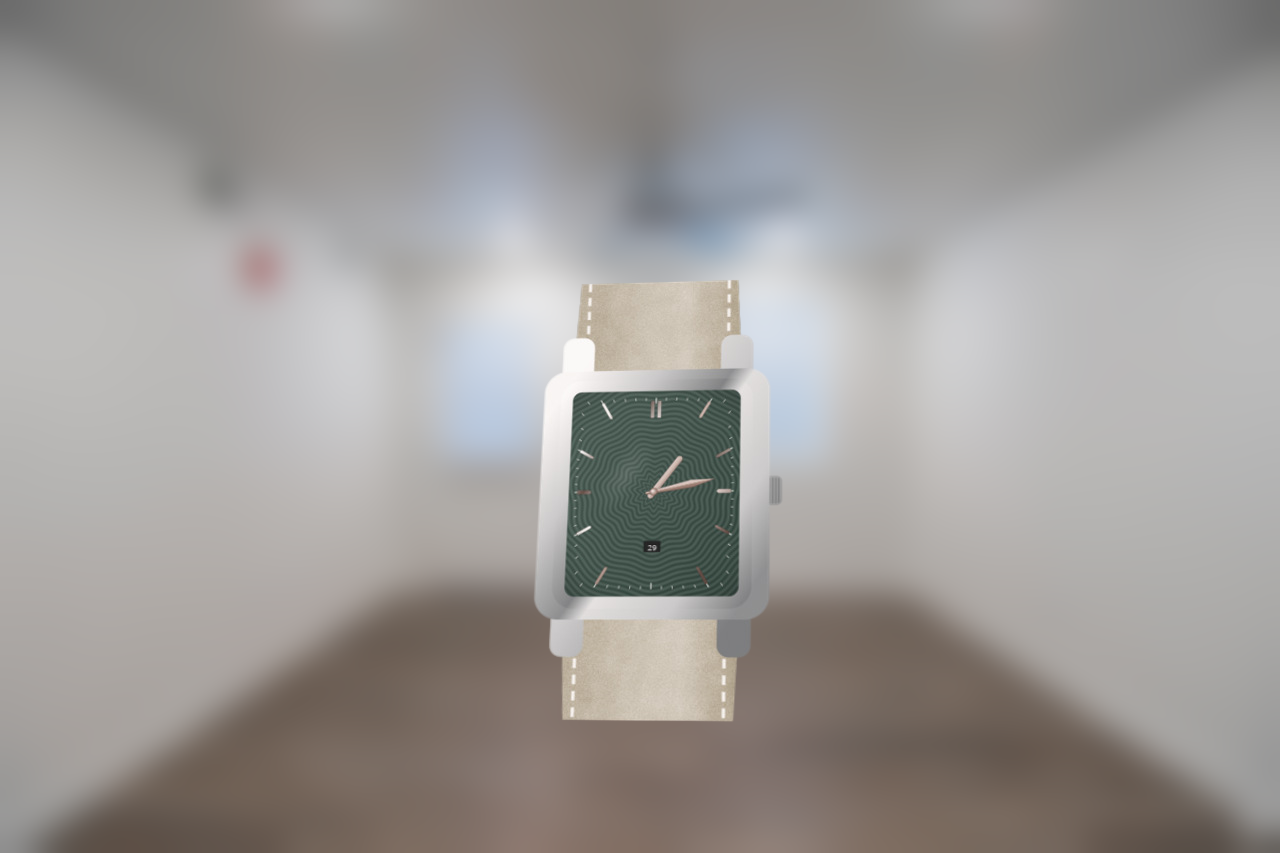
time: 1:13
